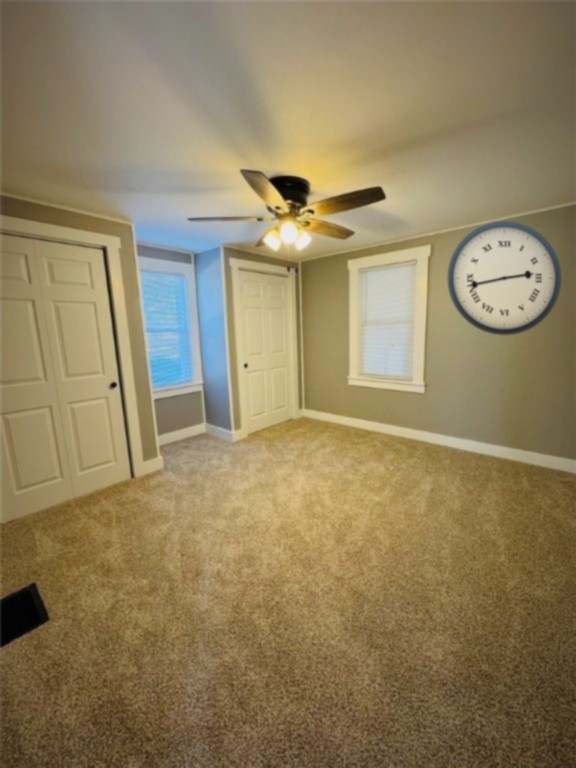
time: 2:43
